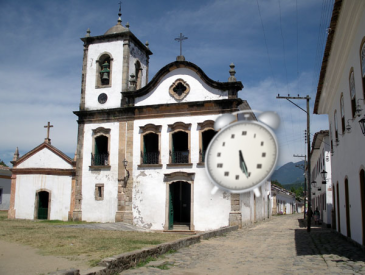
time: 5:26
